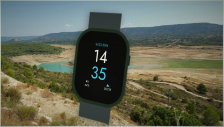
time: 14:35
